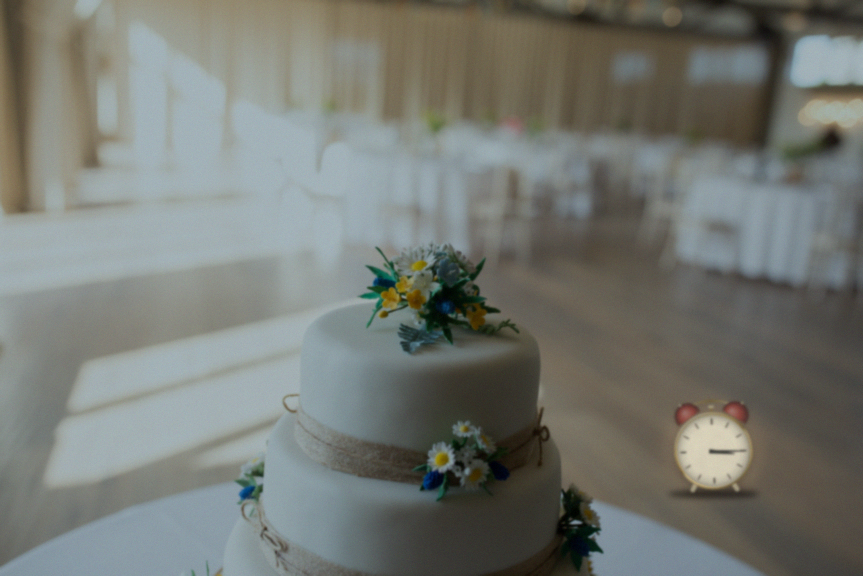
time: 3:15
